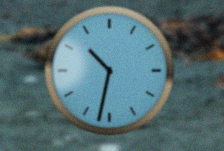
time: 10:32
